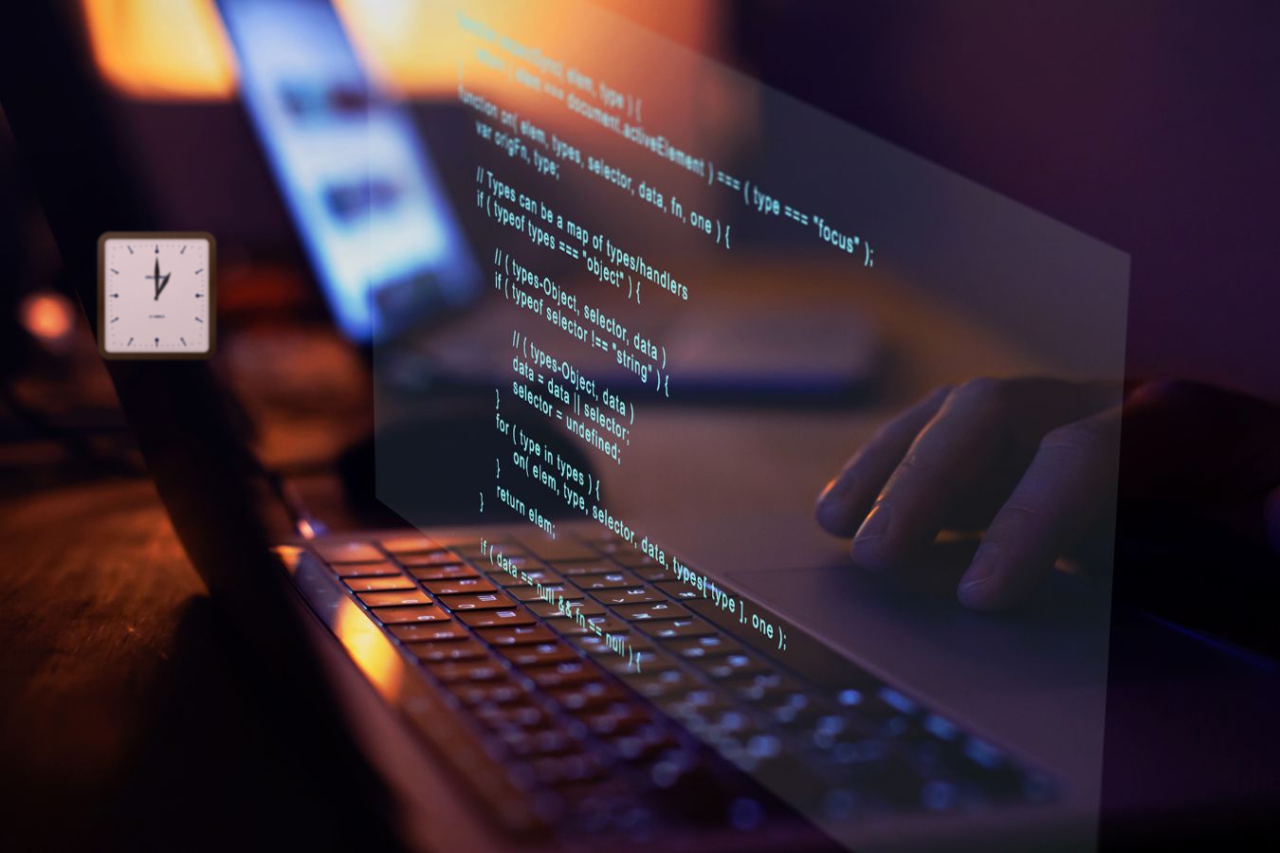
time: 1:00
